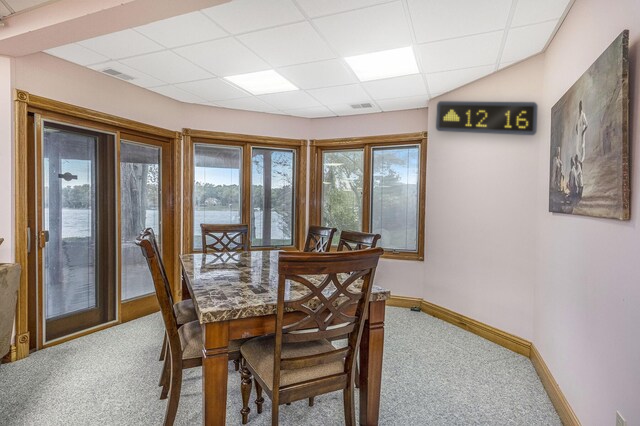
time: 12:16
